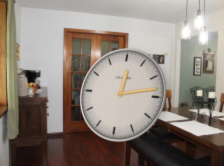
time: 12:13
